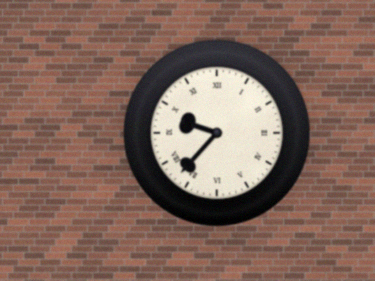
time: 9:37
